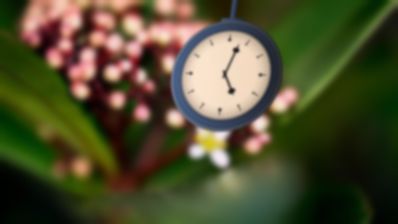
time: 5:03
